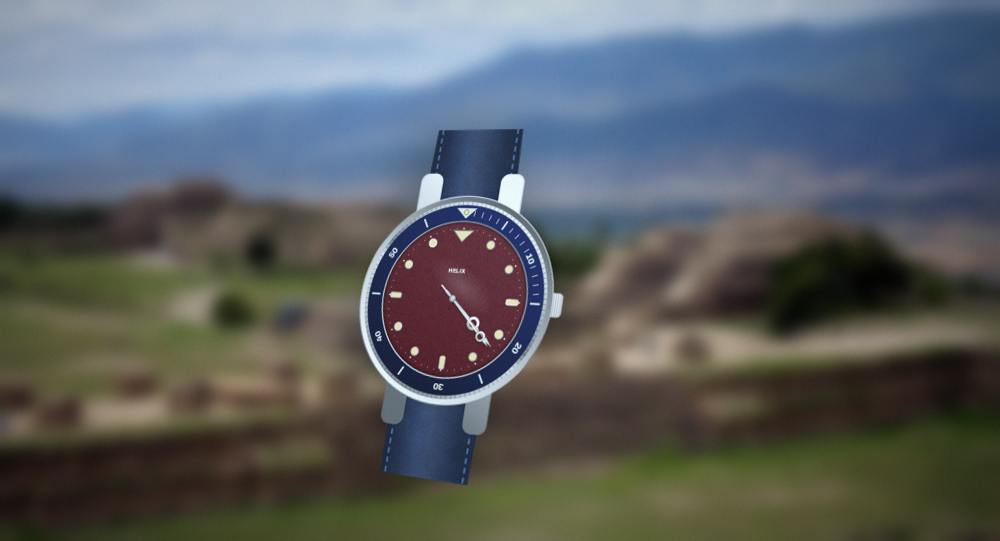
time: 4:22:22
